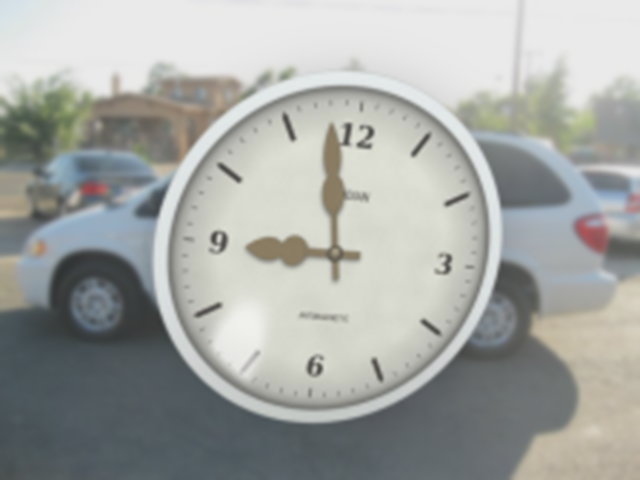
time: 8:58
